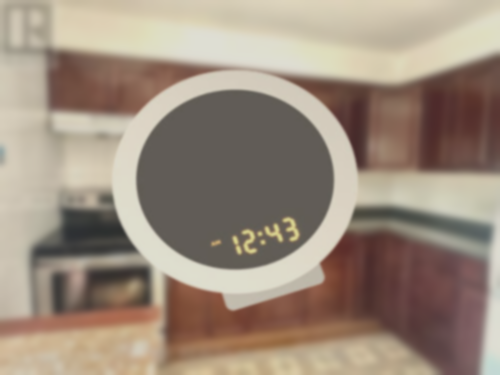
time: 12:43
